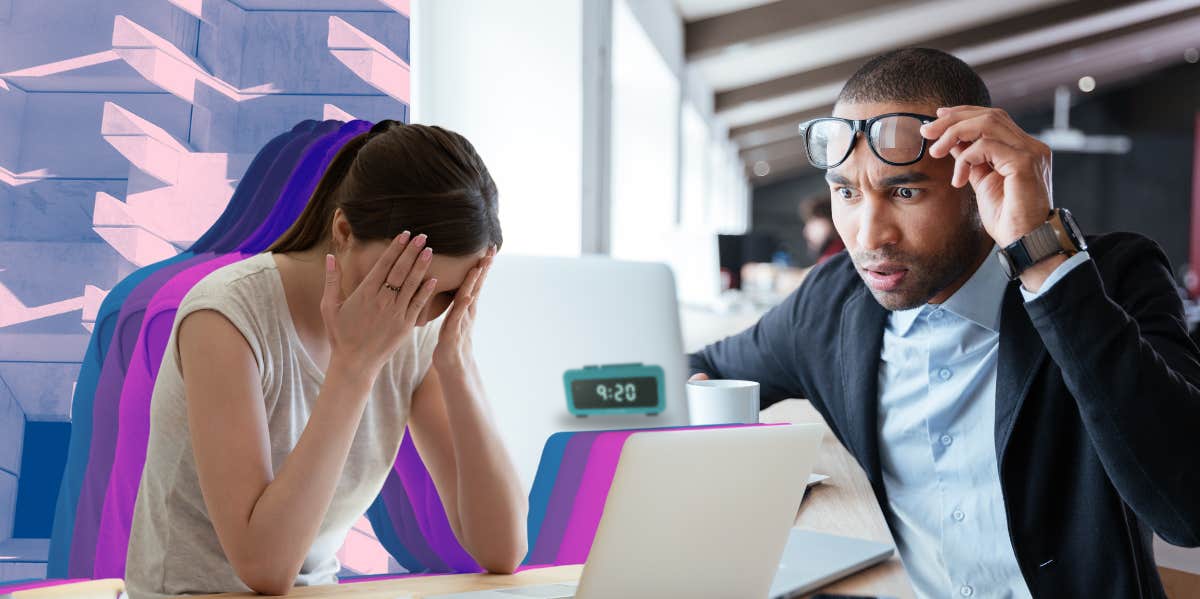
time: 9:20
